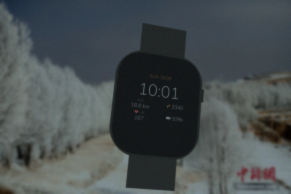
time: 10:01
